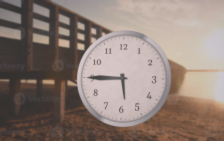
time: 5:45
